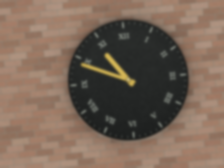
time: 10:49
